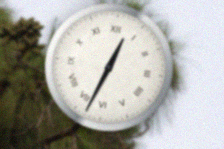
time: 12:33
